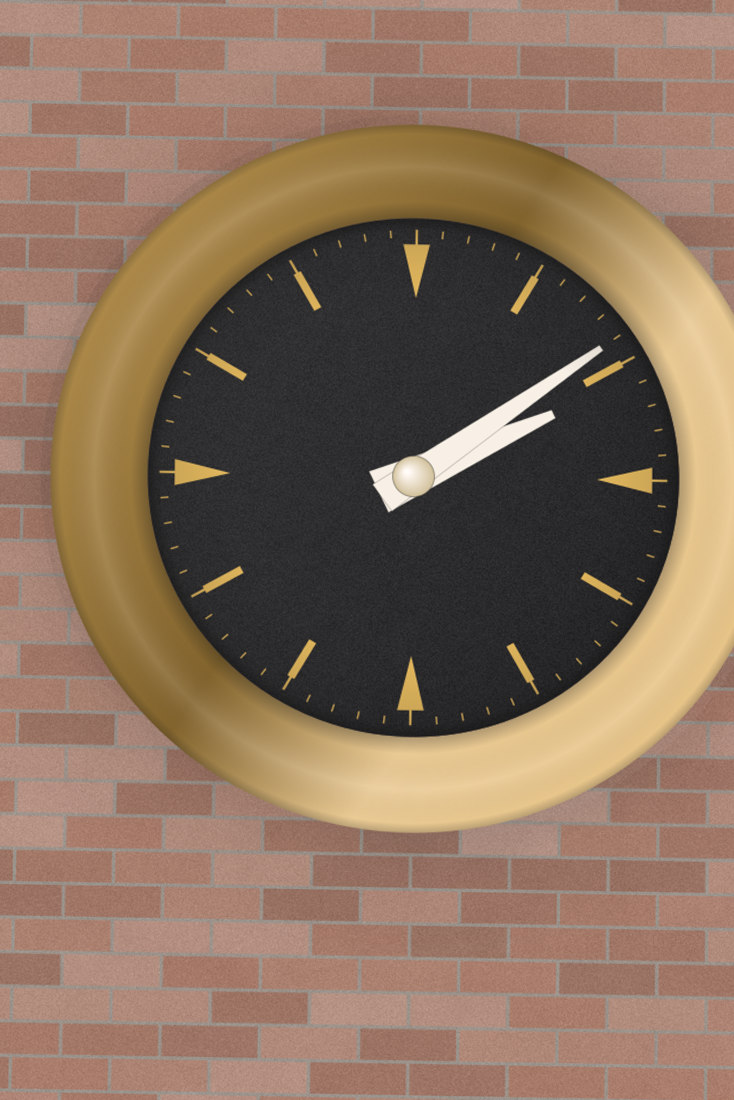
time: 2:09
